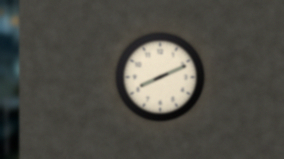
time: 8:11
